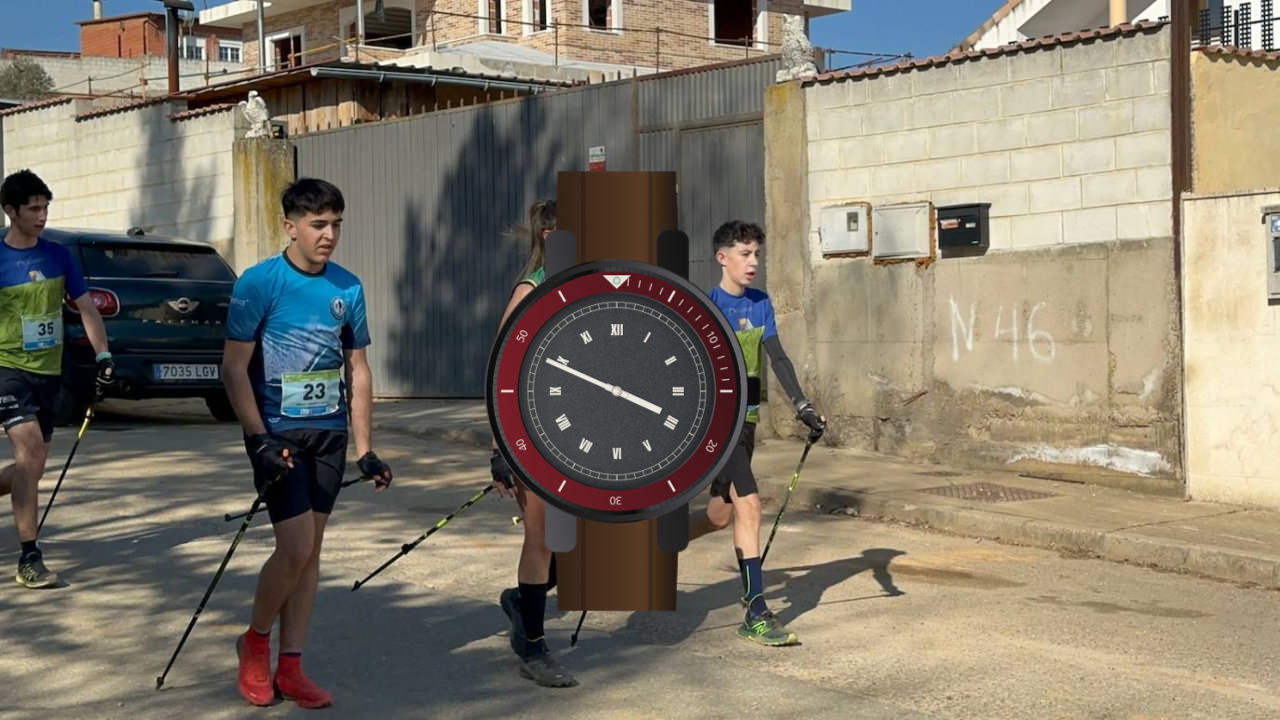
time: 3:49
